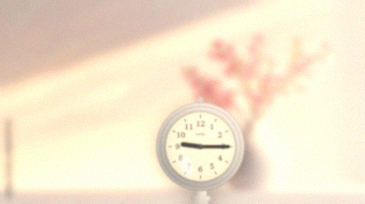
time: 9:15
